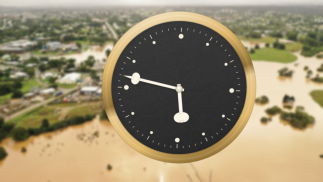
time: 5:47
